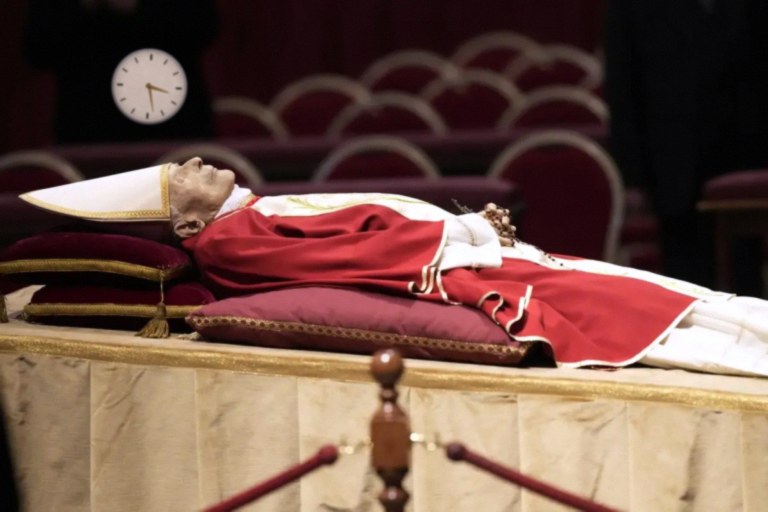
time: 3:28
